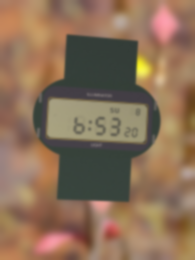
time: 6:53
